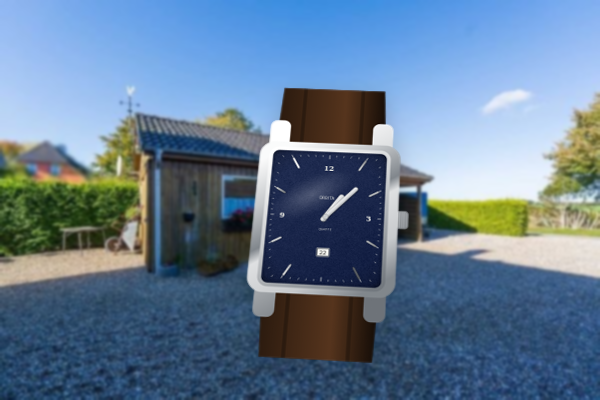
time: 1:07
